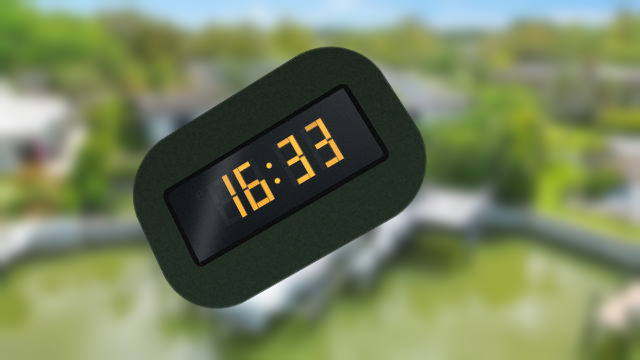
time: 16:33
